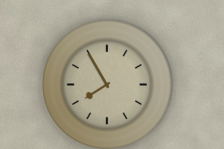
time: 7:55
